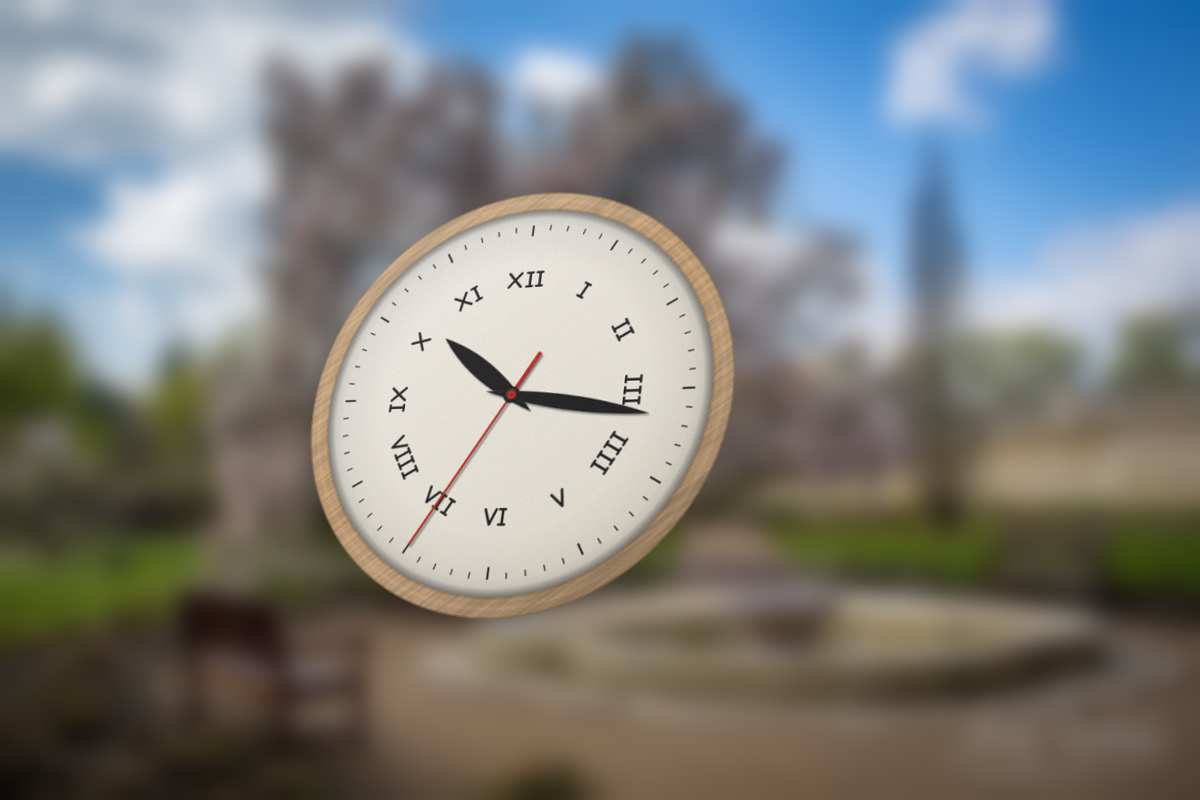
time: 10:16:35
